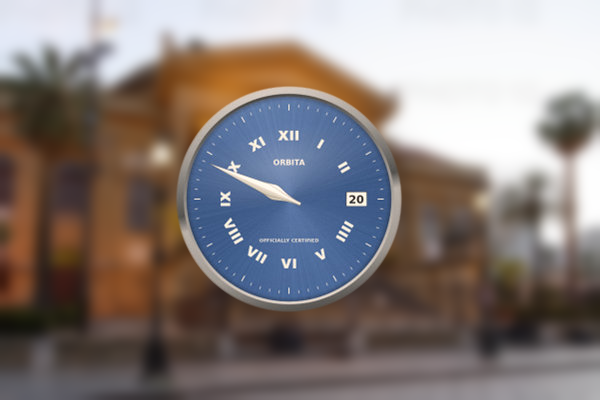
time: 9:49
